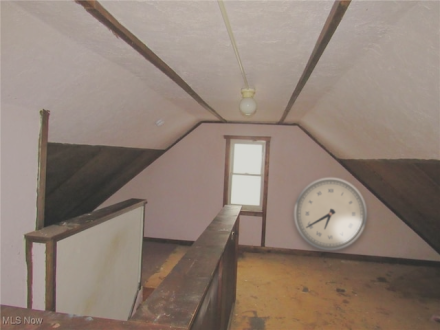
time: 6:40
